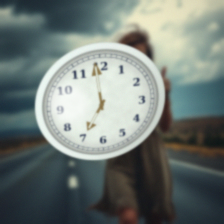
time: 6:59
